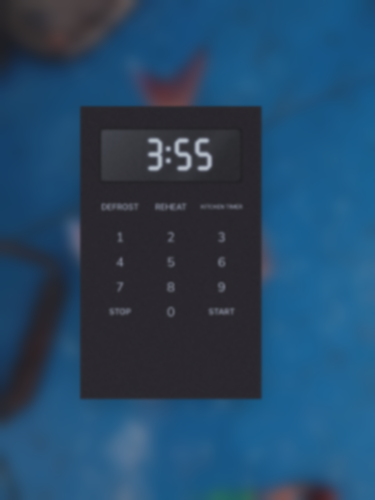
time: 3:55
